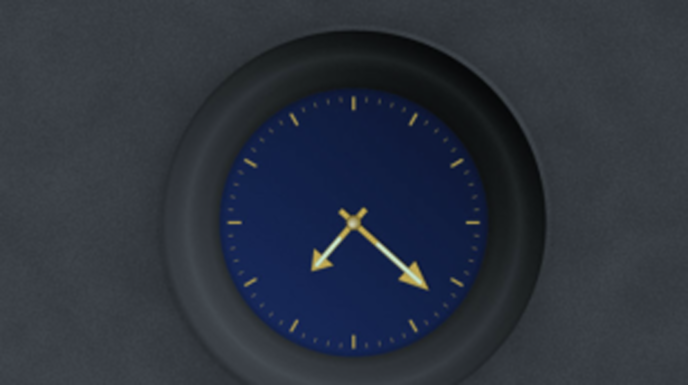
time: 7:22
